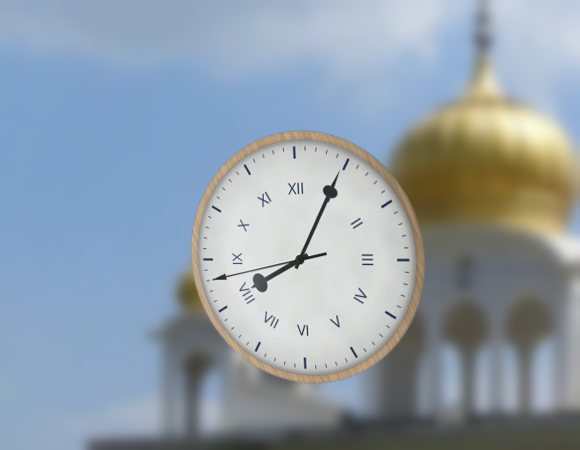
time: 8:04:43
